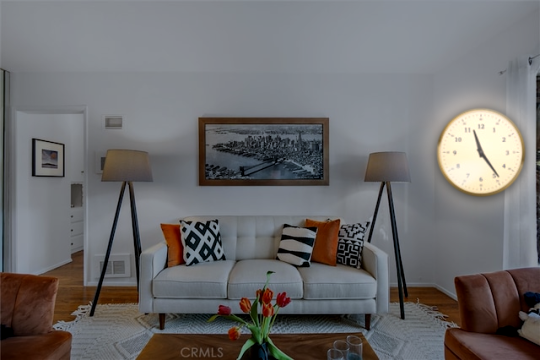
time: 11:24
